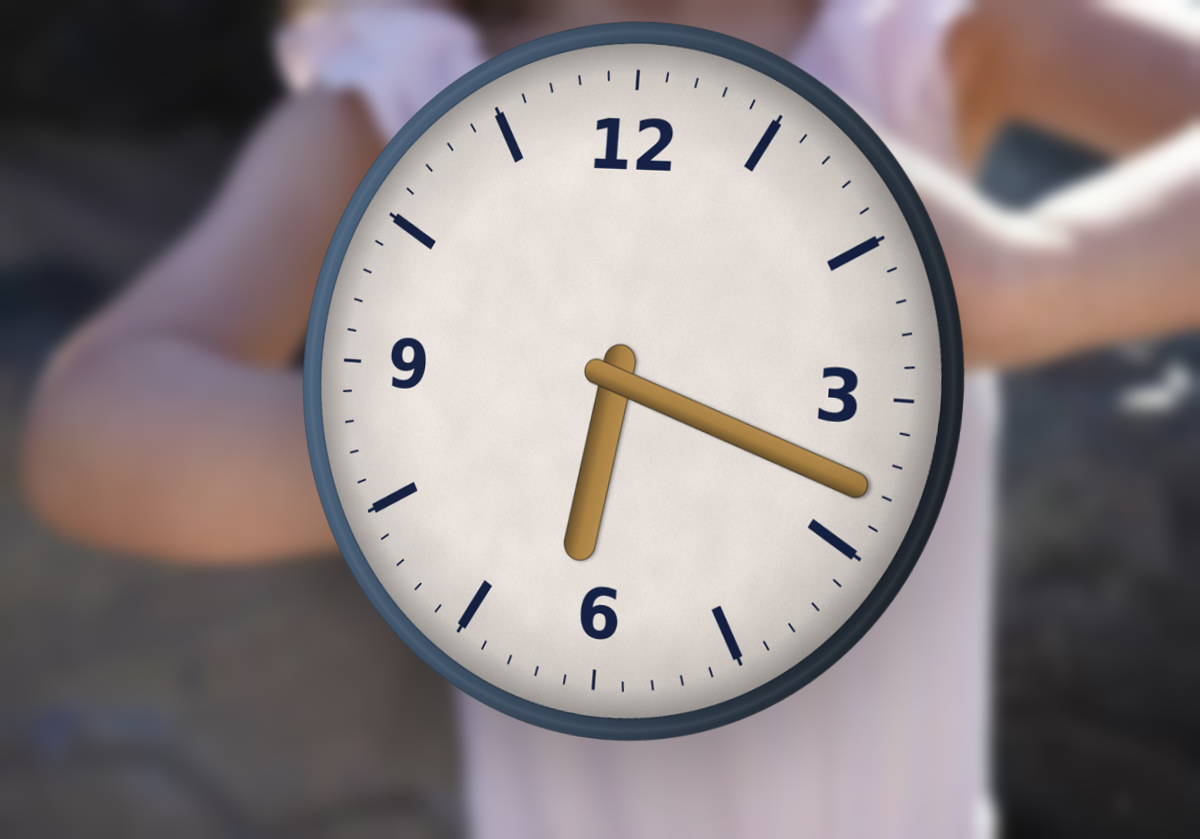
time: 6:18
